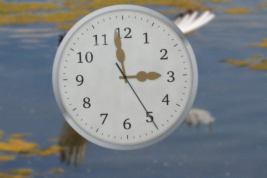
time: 2:58:25
